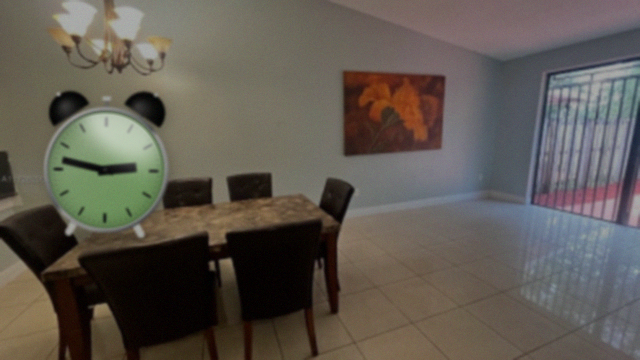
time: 2:47
